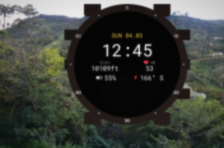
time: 12:45
